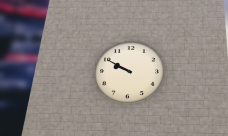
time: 9:50
